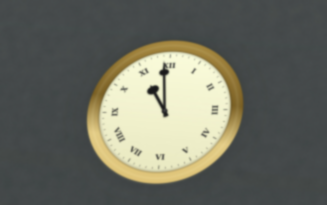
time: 10:59
